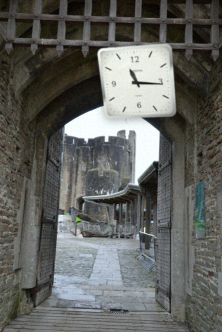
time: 11:16
